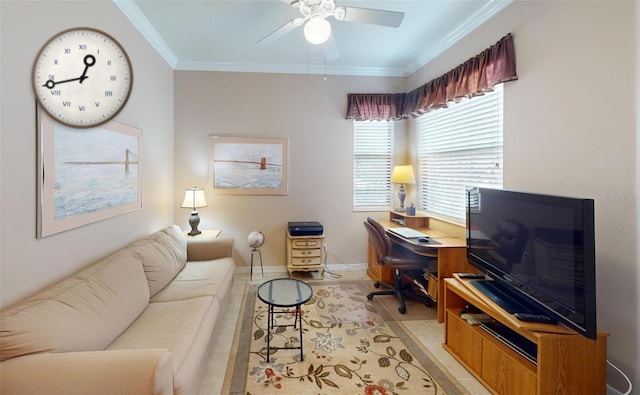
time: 12:43
